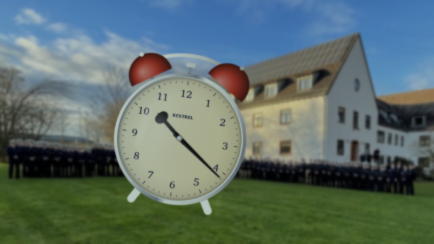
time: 10:21
